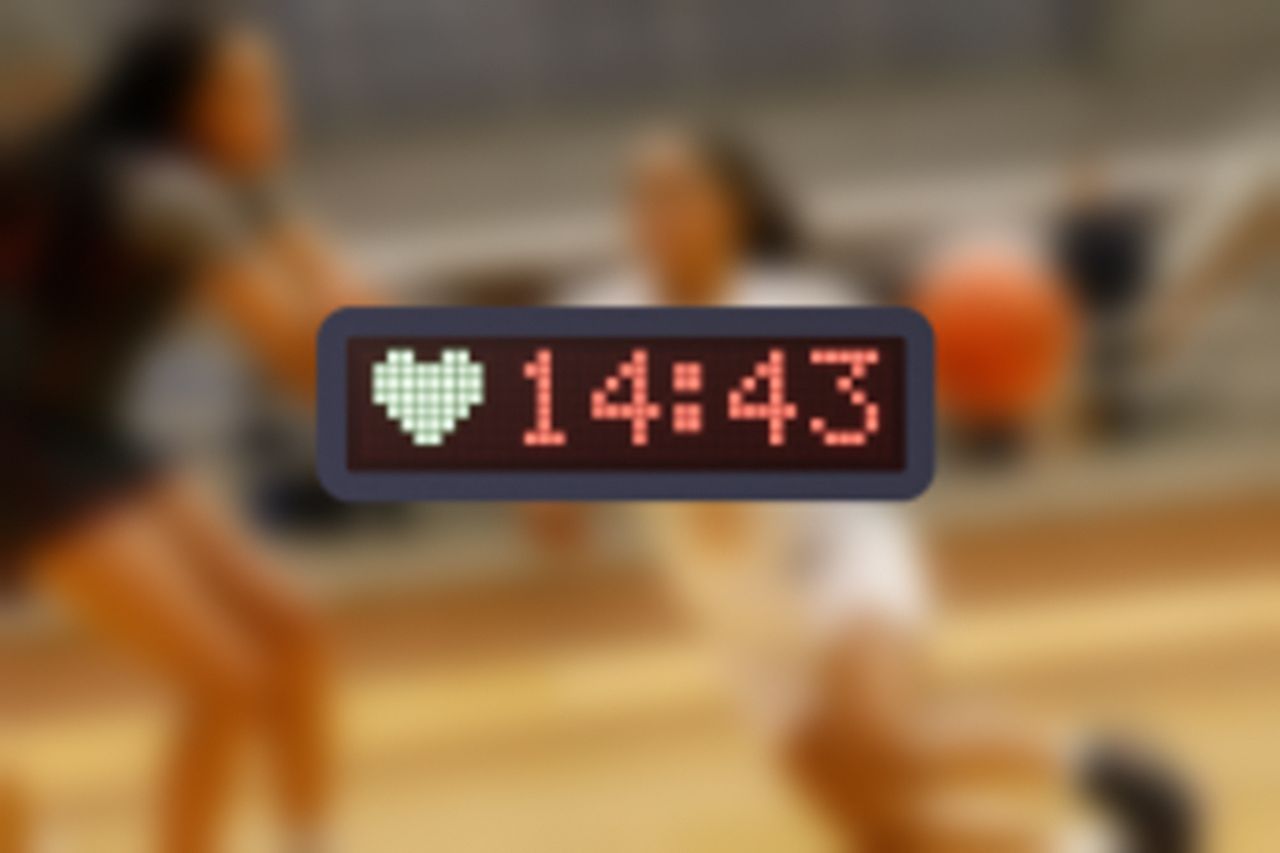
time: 14:43
